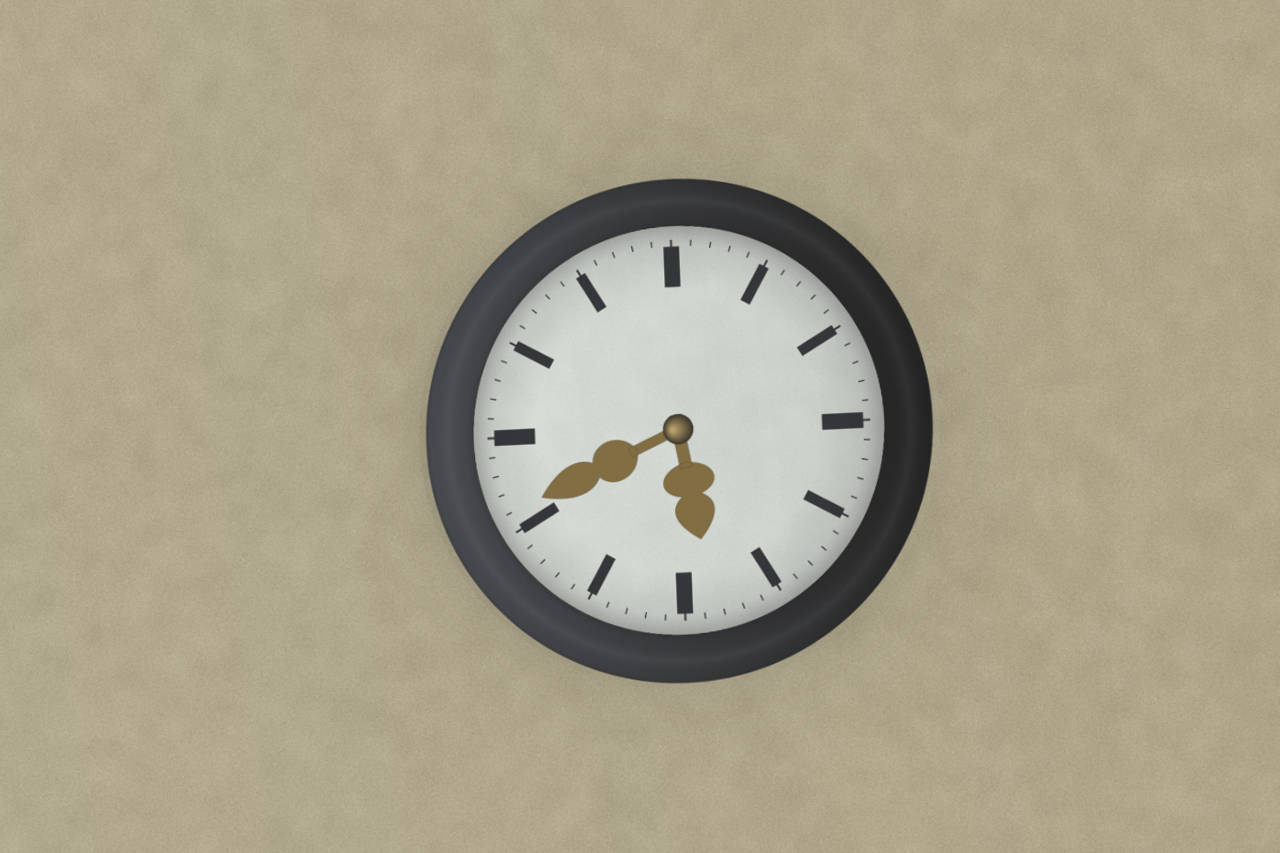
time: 5:41
